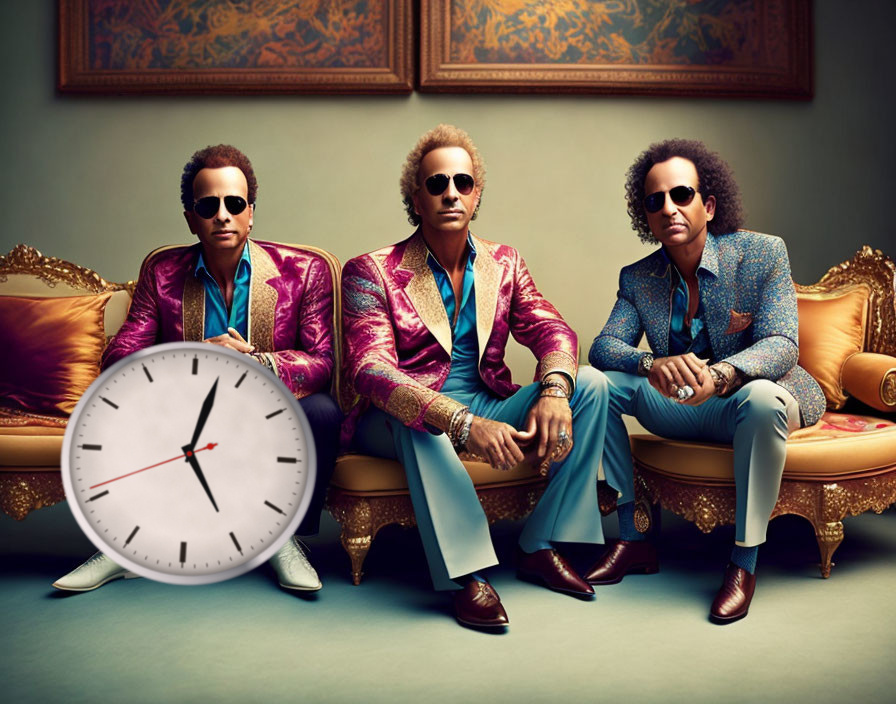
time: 5:02:41
